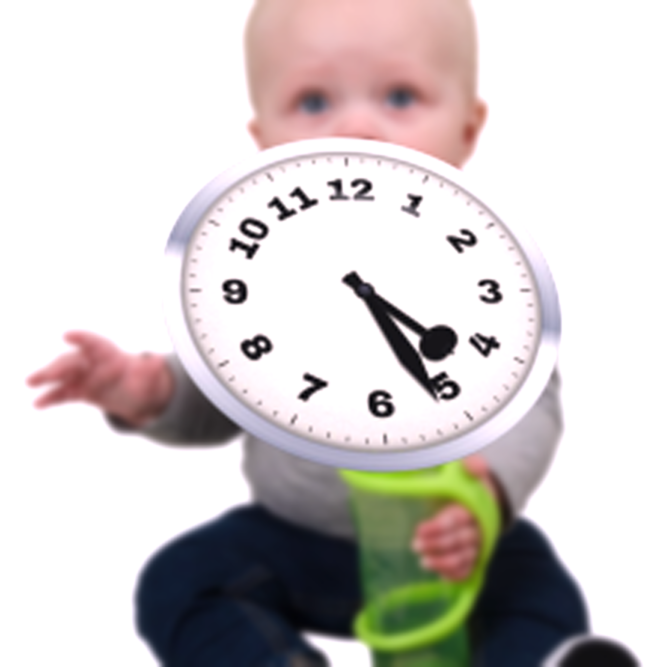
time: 4:26
